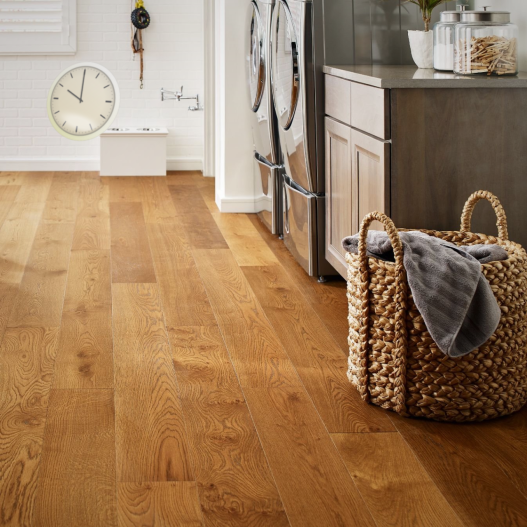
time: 10:00
